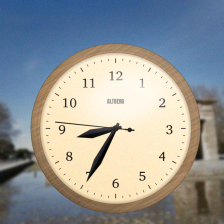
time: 8:34:46
